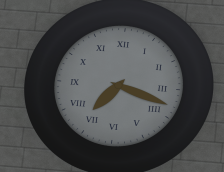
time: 7:18
